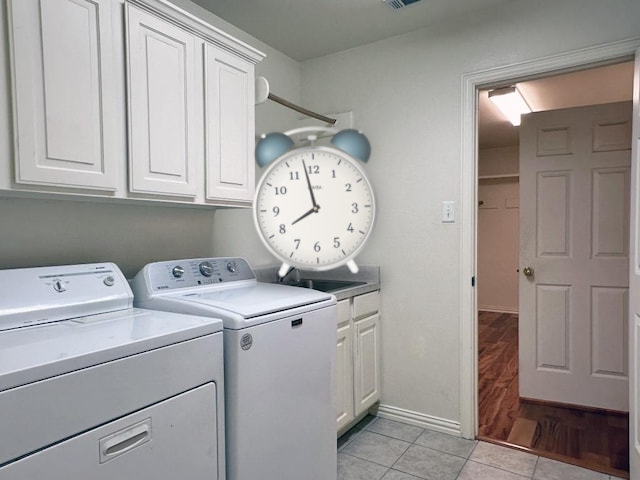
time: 7:58
